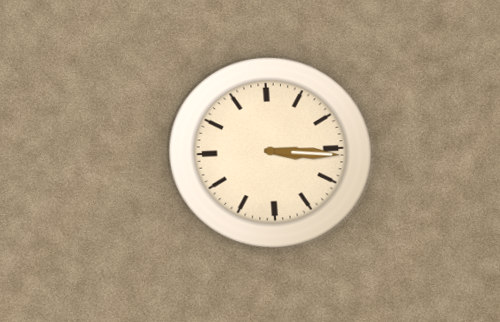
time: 3:16
